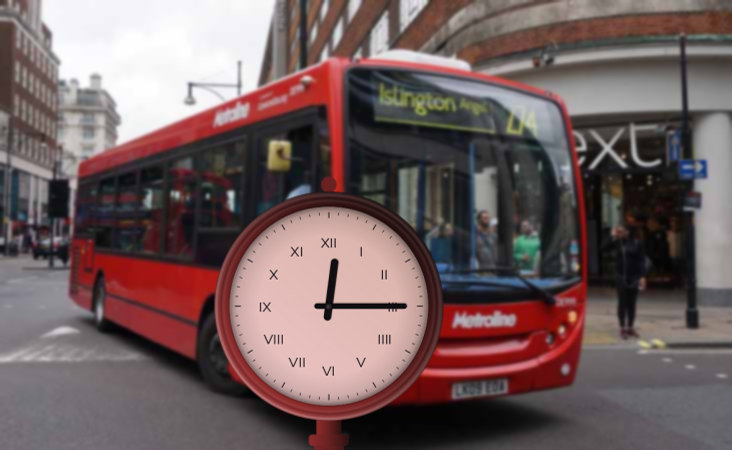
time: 12:15
